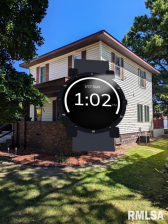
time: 1:02
